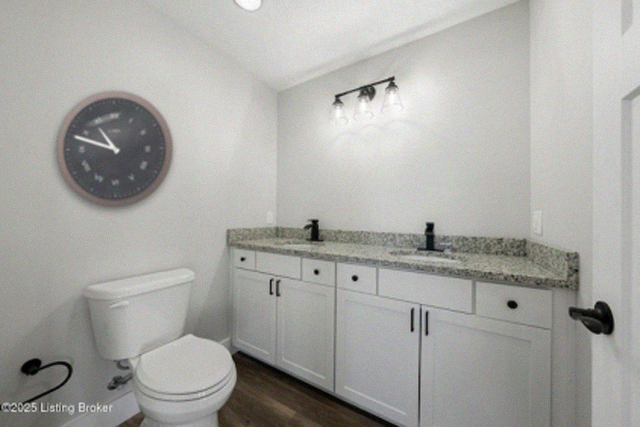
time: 10:48
